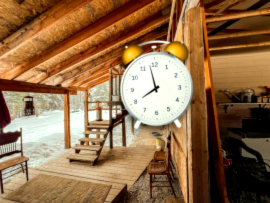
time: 7:58
